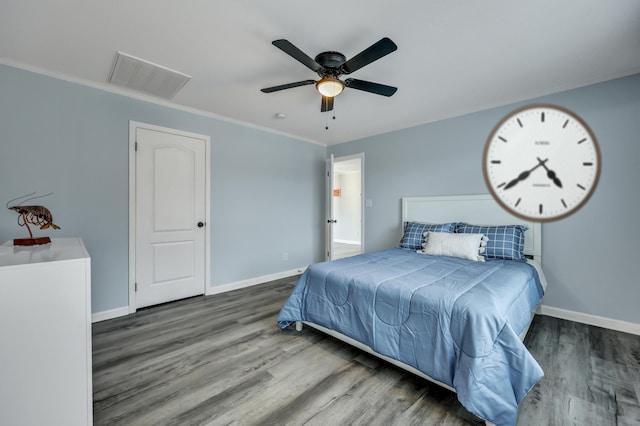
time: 4:39
